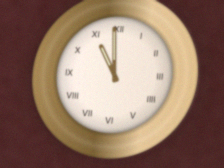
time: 10:59
